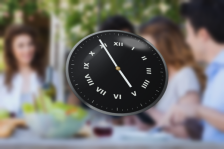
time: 4:55
